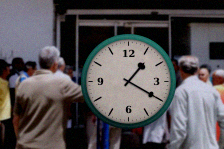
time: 1:20
